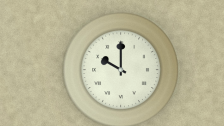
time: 10:00
